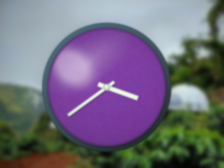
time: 3:39
